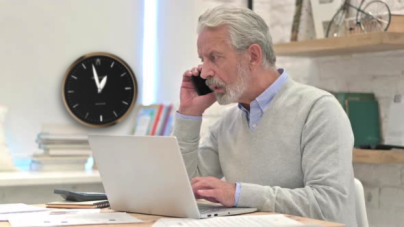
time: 12:58
